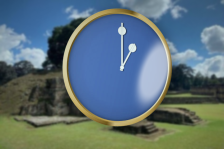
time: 1:00
